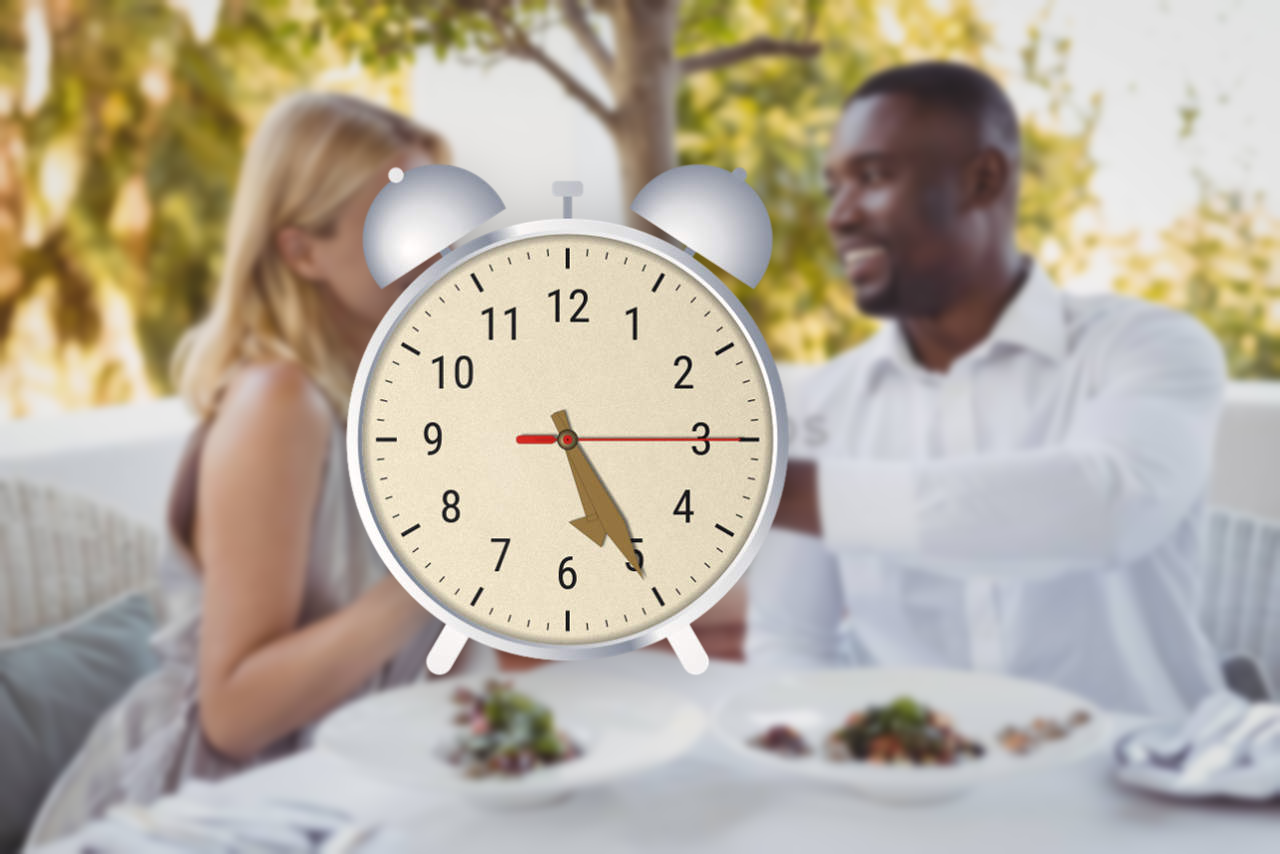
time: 5:25:15
